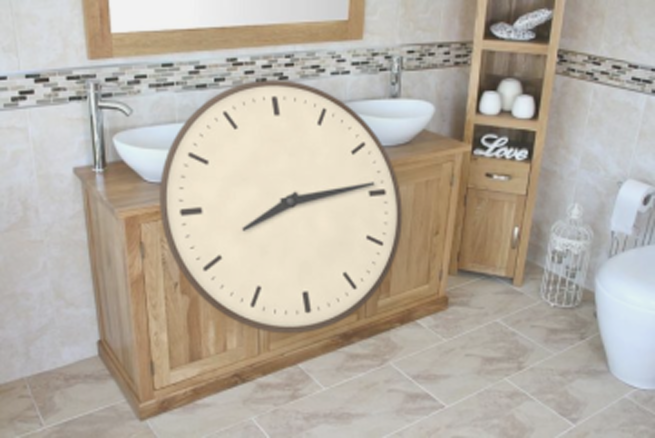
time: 8:14
